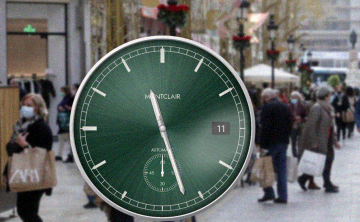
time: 11:27
